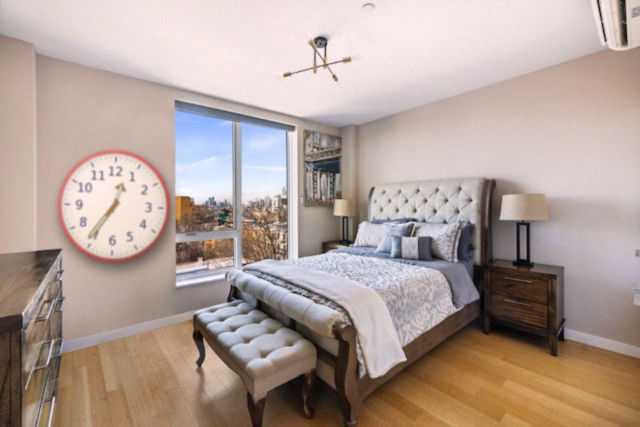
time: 12:36
